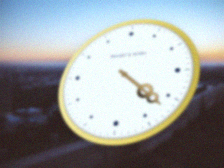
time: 4:22
